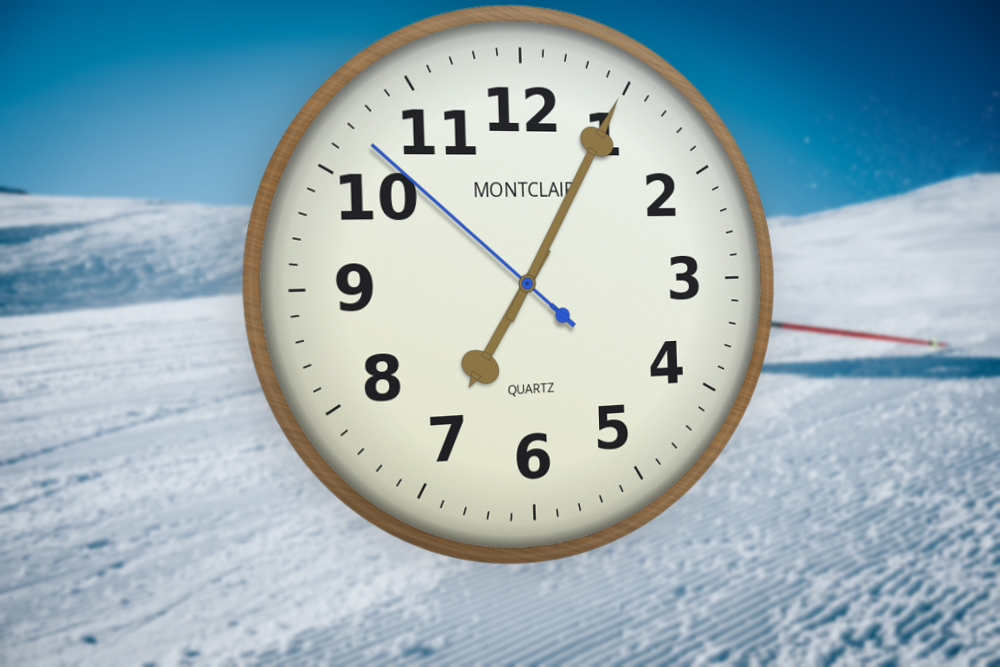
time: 7:04:52
